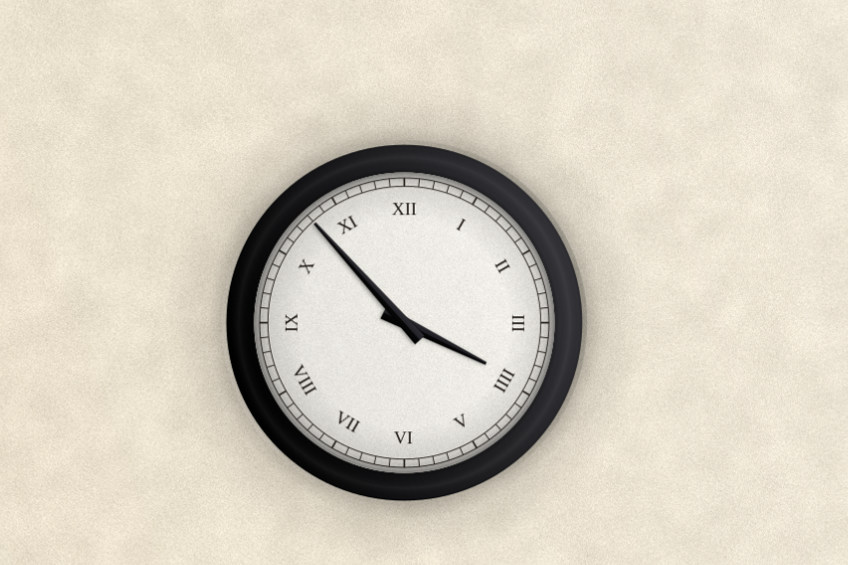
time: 3:53
